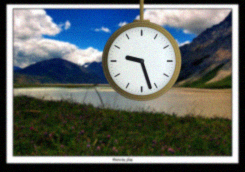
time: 9:27
